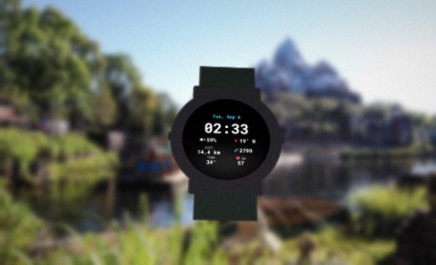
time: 2:33
